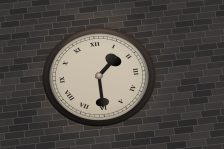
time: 1:30
